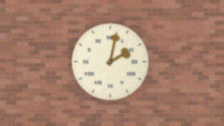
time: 2:02
